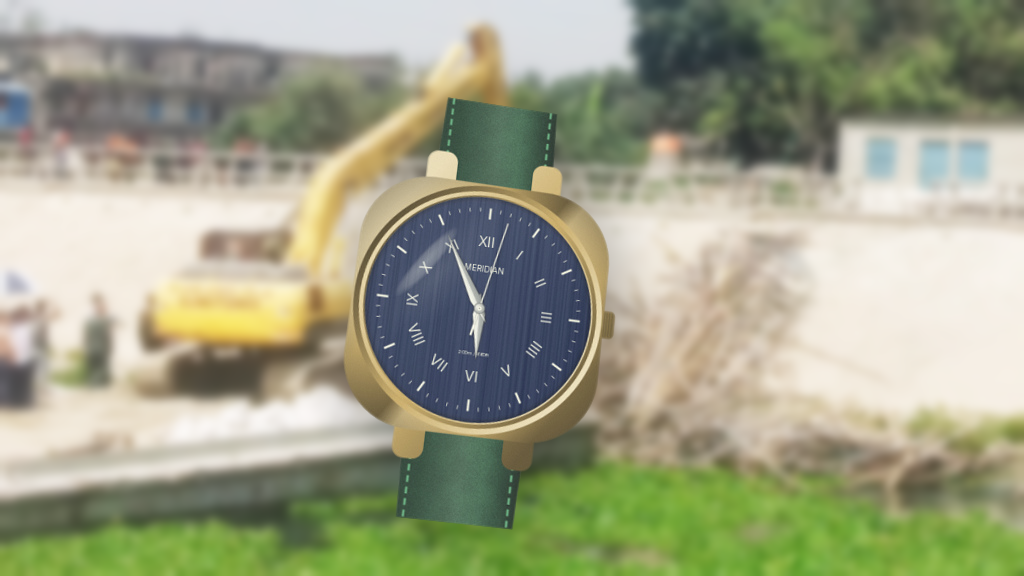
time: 5:55:02
